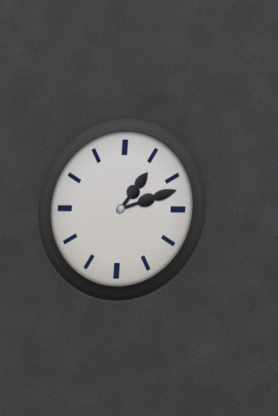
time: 1:12
